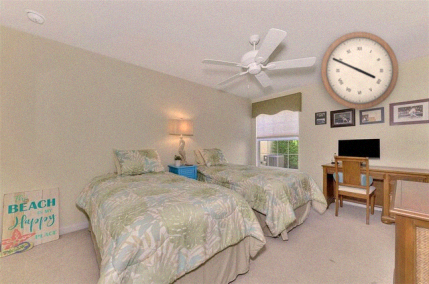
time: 3:49
